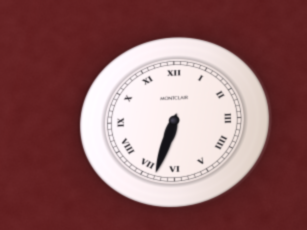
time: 6:33
